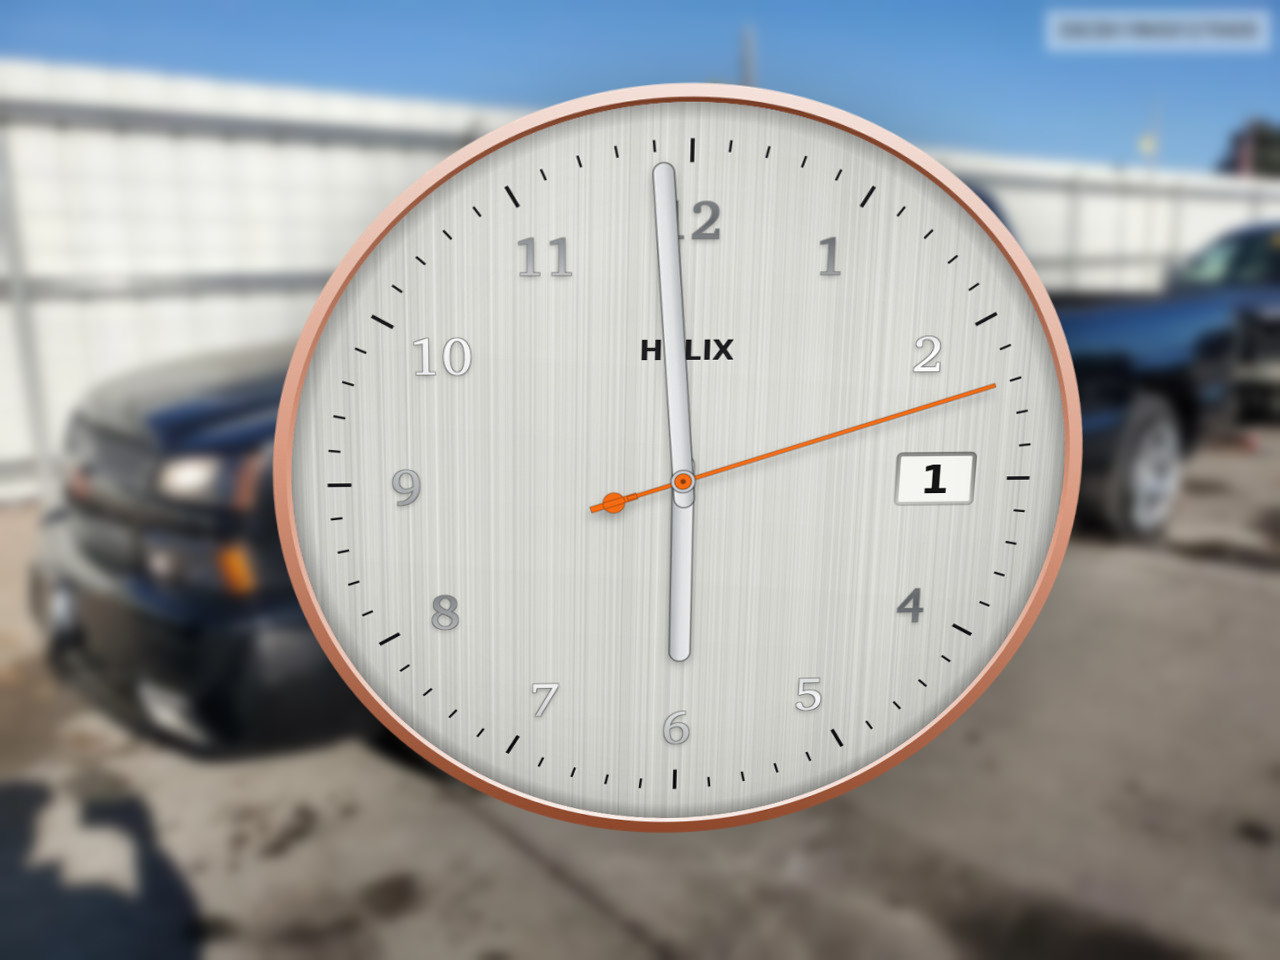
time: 5:59:12
